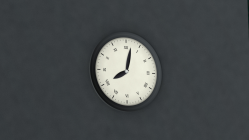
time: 8:02
